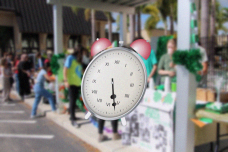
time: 5:27
